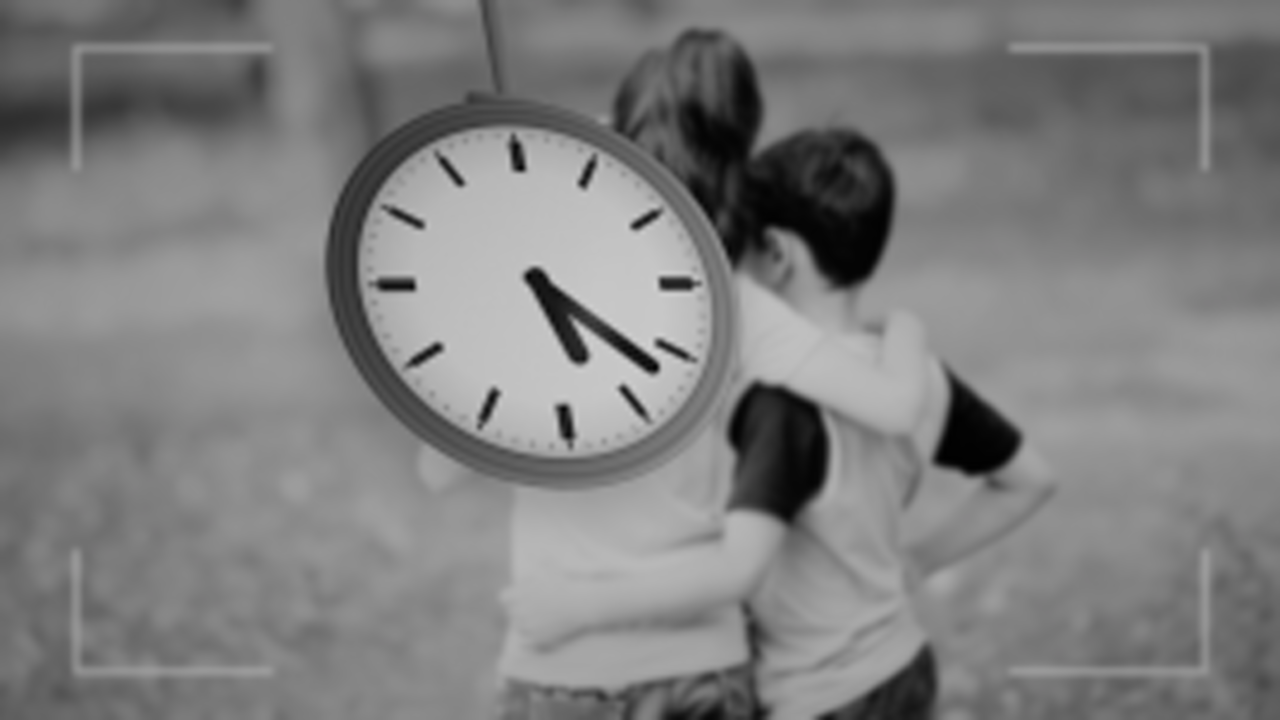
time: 5:22
